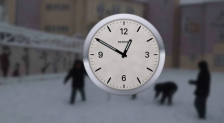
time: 12:50
